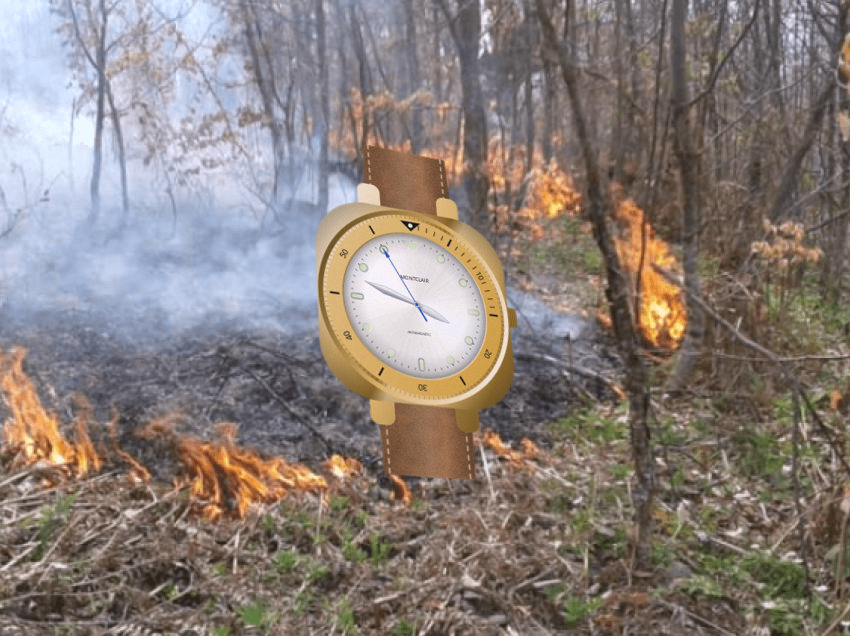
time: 3:47:55
